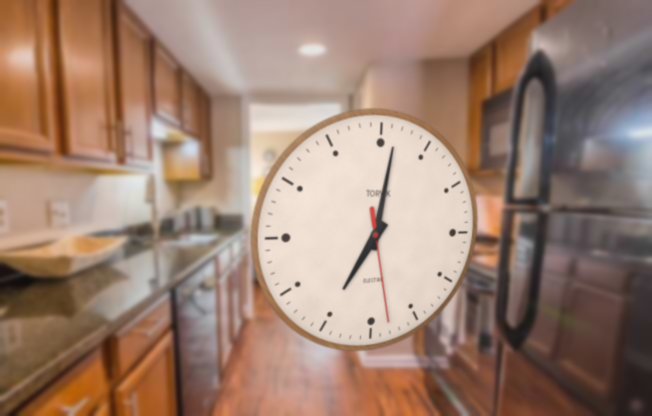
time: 7:01:28
